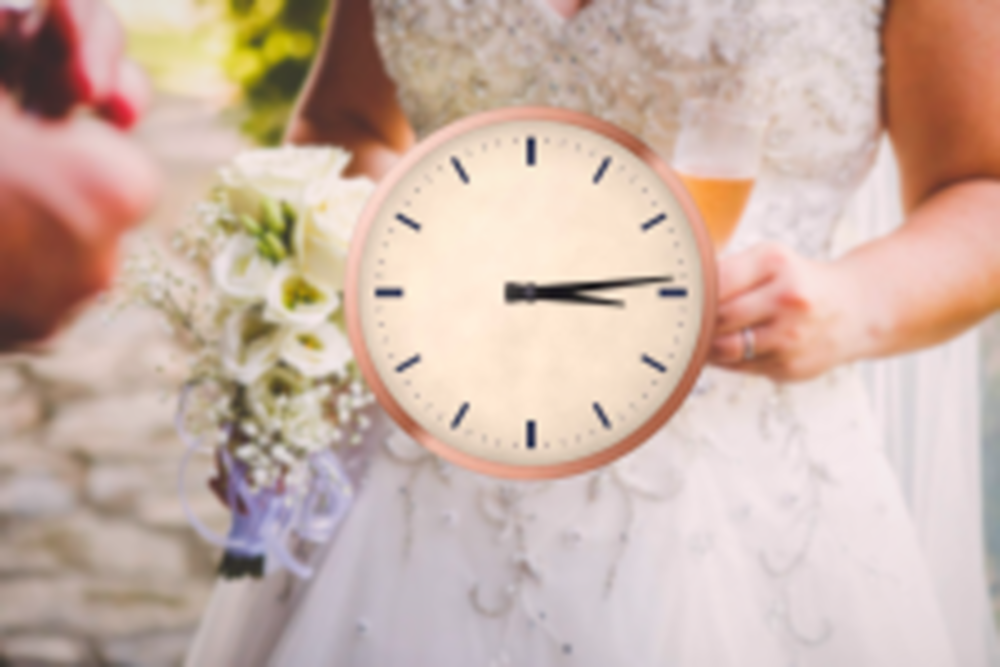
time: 3:14
